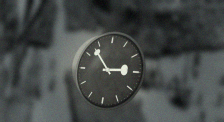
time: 2:53
